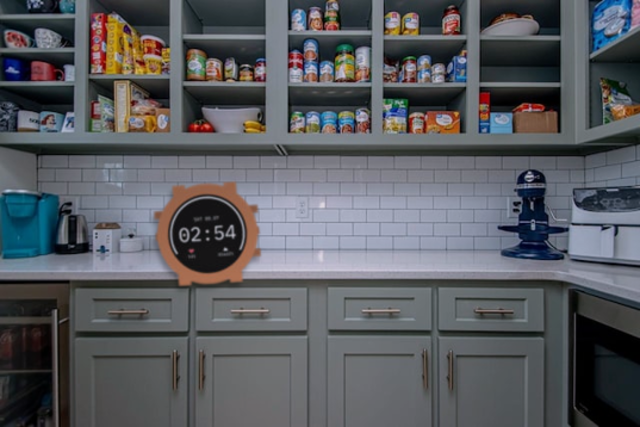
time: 2:54
